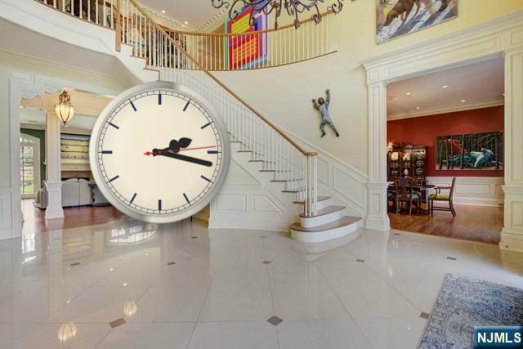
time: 2:17:14
